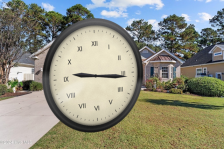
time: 9:16
